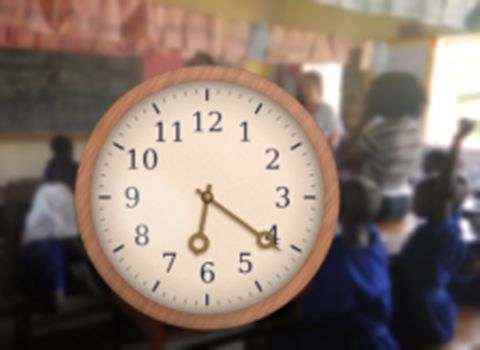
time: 6:21
